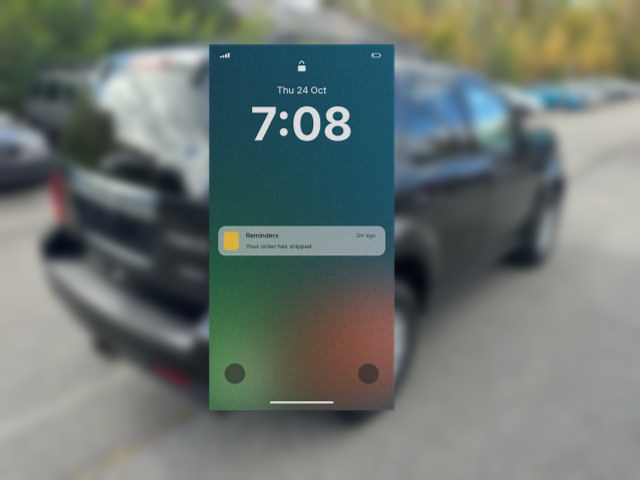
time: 7:08
